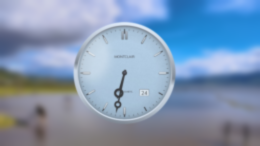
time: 6:32
